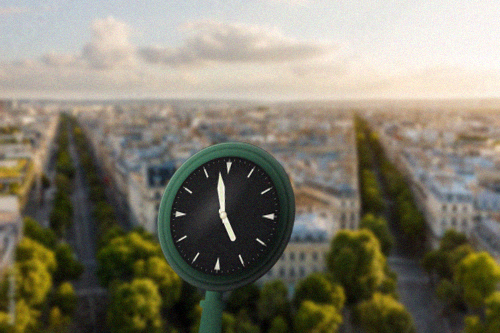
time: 4:58
